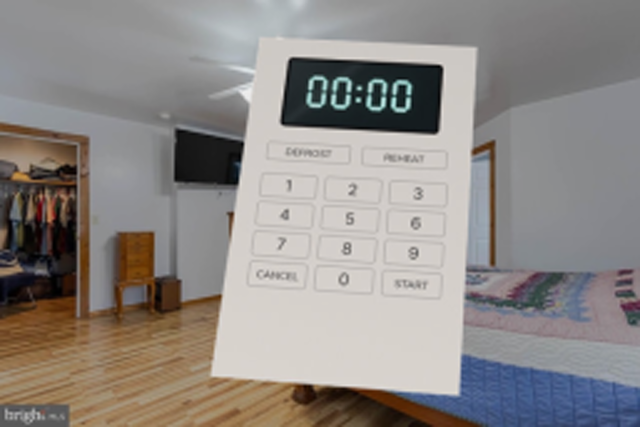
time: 0:00
